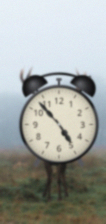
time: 4:53
